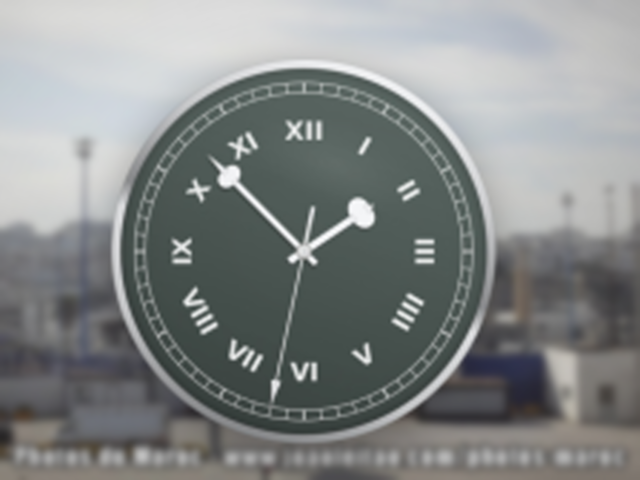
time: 1:52:32
